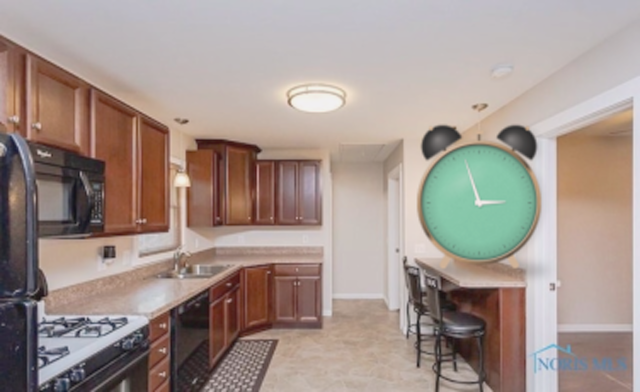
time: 2:57
